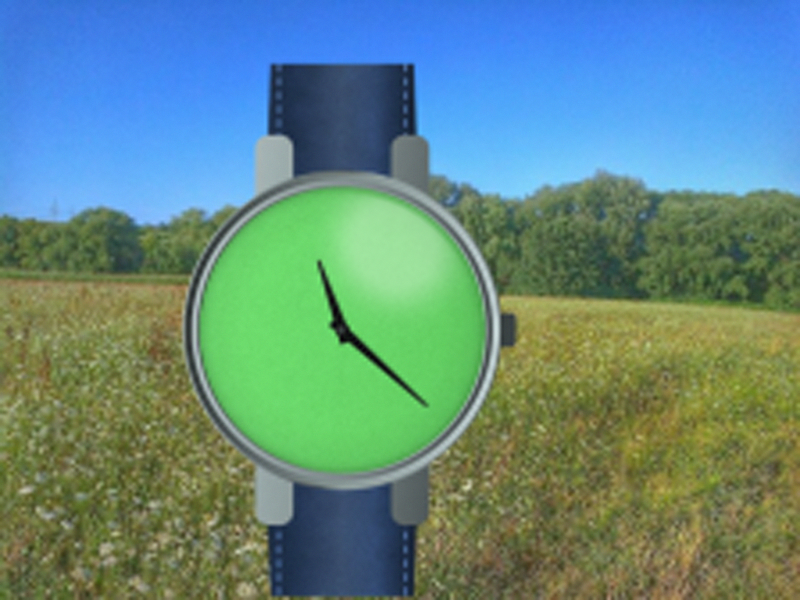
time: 11:22
